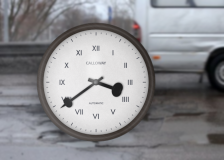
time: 3:39
